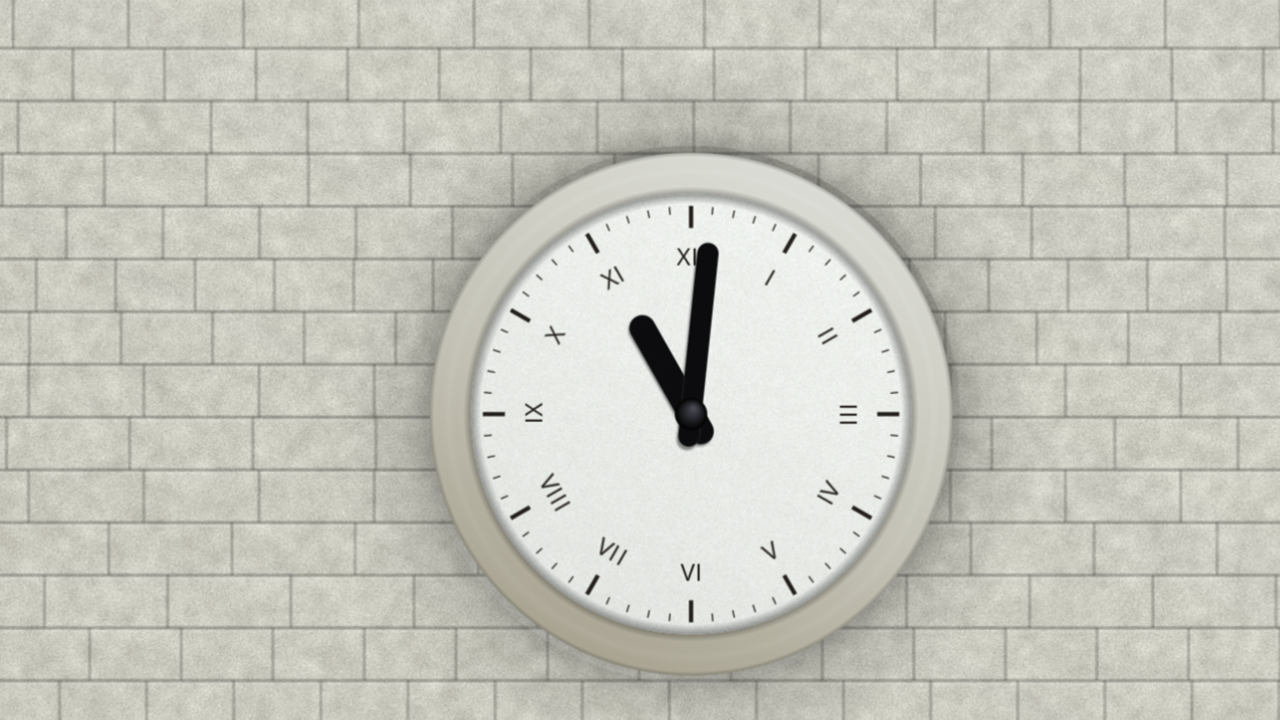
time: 11:01
